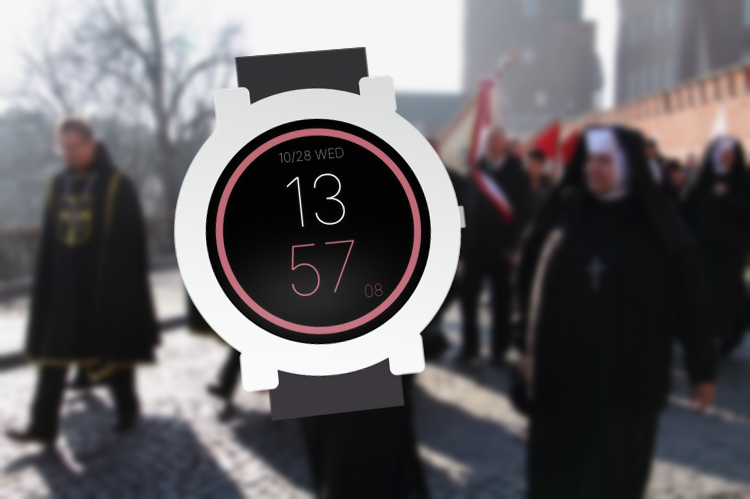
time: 13:57:08
